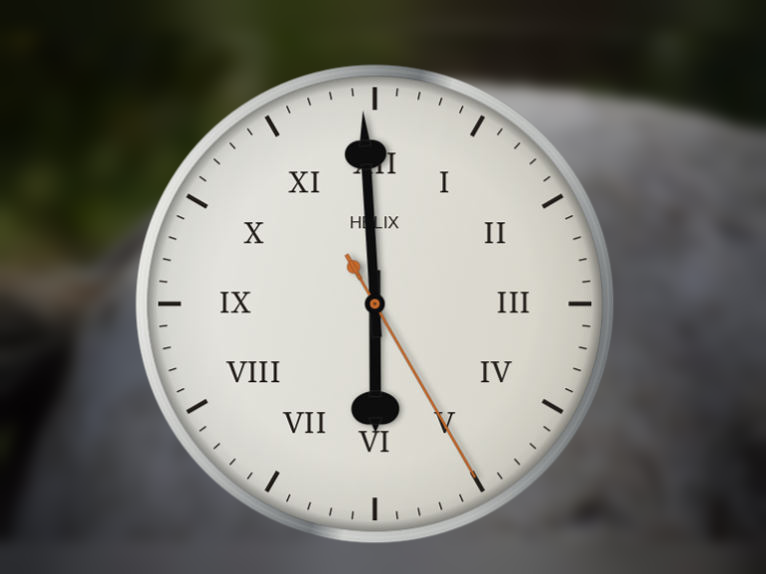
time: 5:59:25
